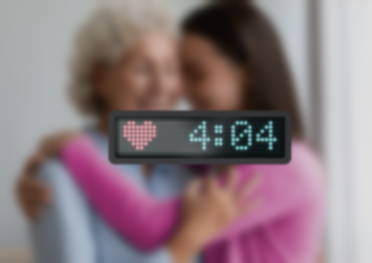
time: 4:04
